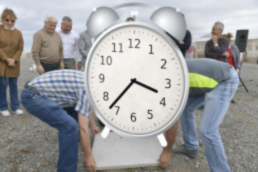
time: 3:37
